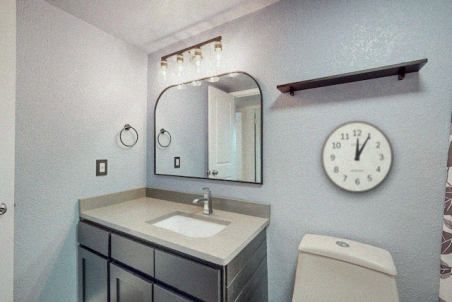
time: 12:05
